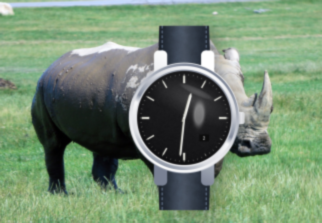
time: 12:31
